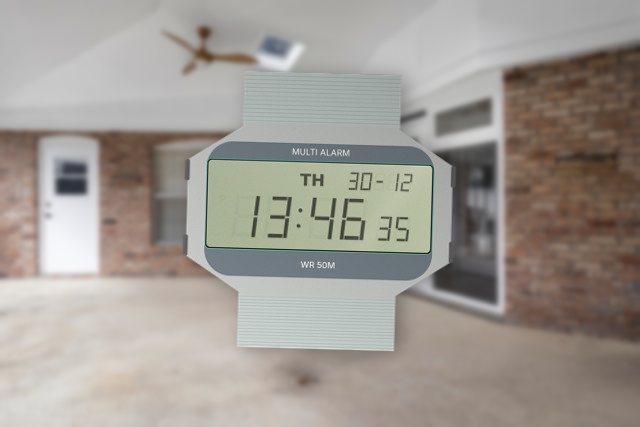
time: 13:46:35
